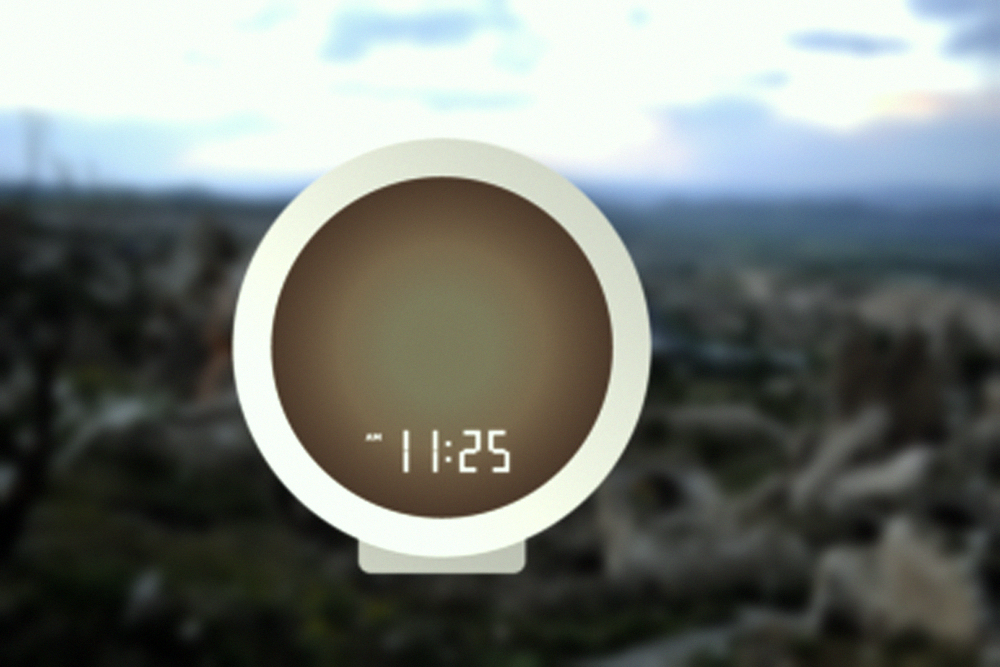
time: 11:25
